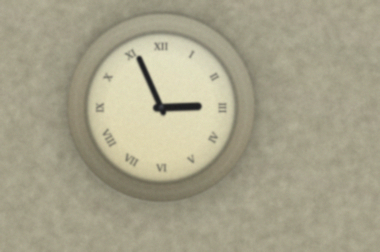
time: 2:56
